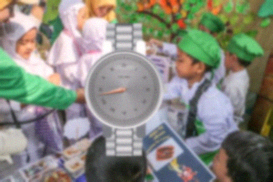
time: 8:43
